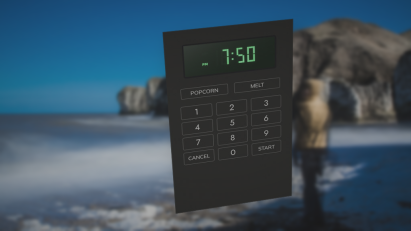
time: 7:50
